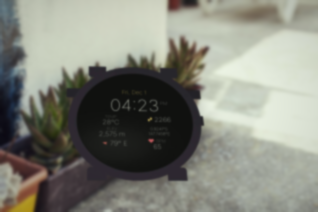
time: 4:23
